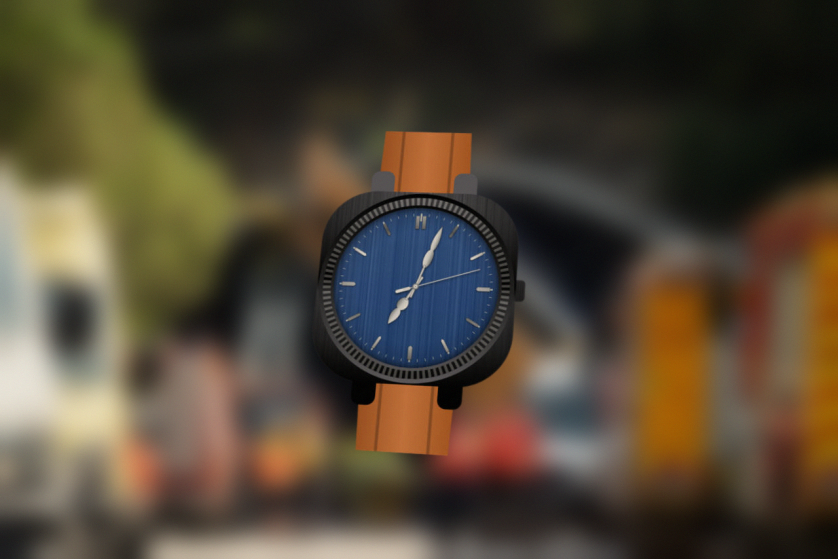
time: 7:03:12
